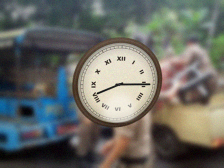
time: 8:15
